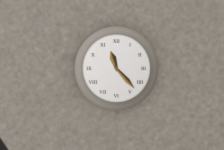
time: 11:23
